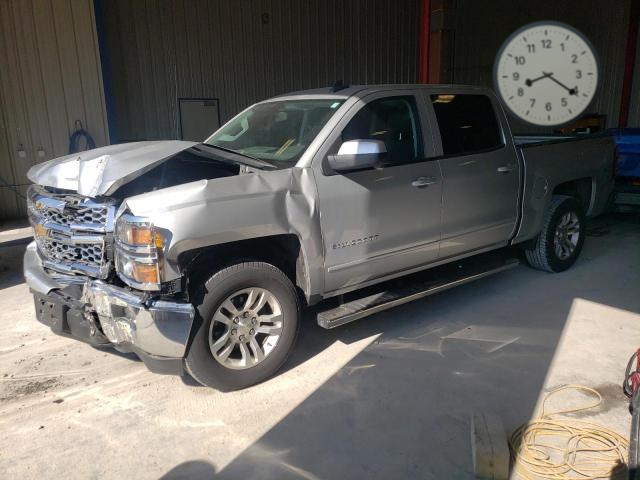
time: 8:21
